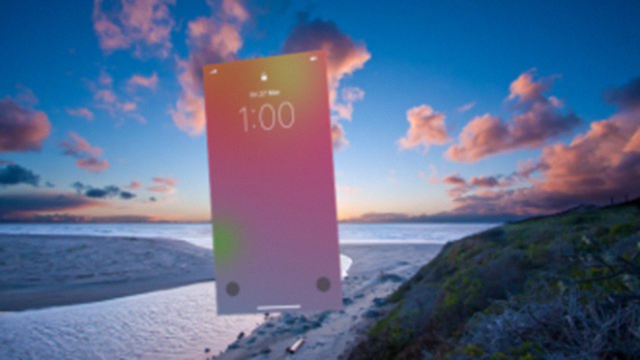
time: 1:00
